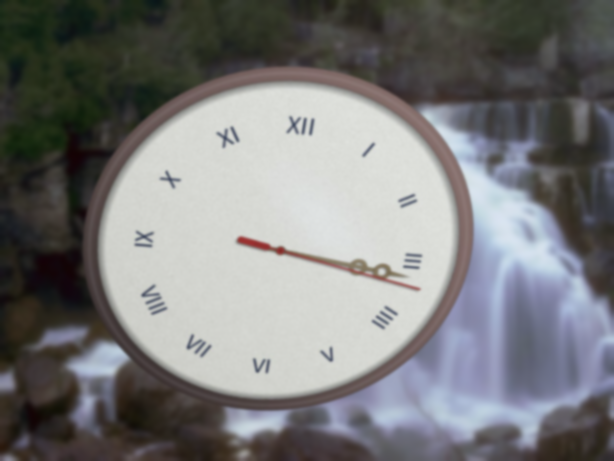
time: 3:16:17
